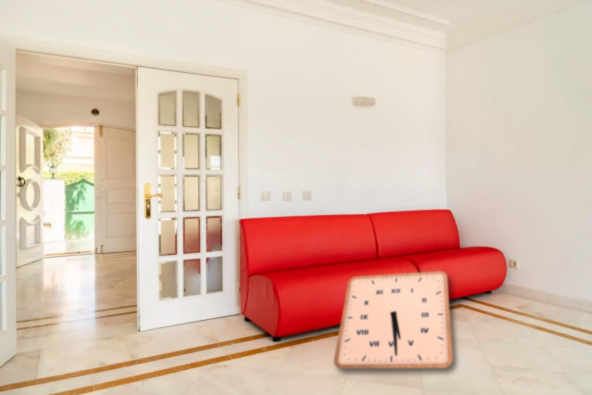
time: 5:29
